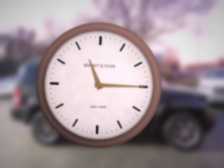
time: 11:15
